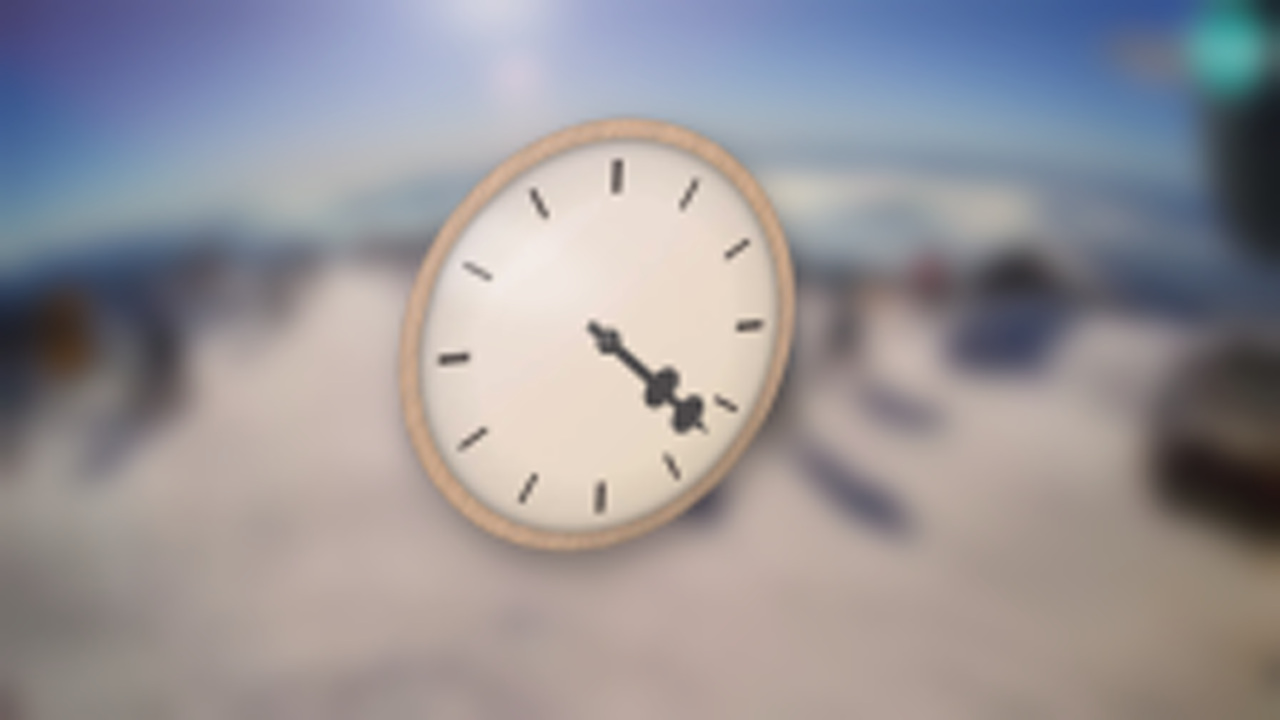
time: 4:22
